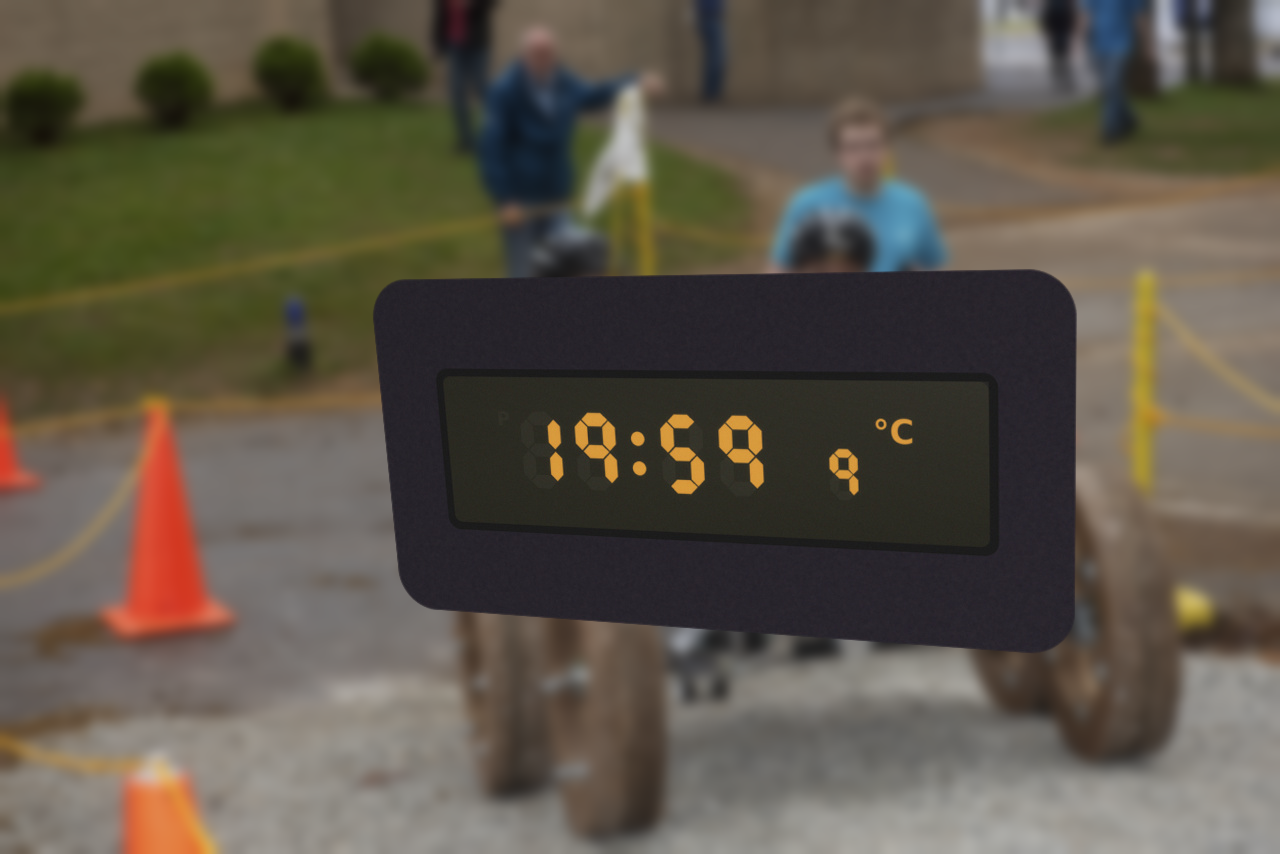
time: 19:59
